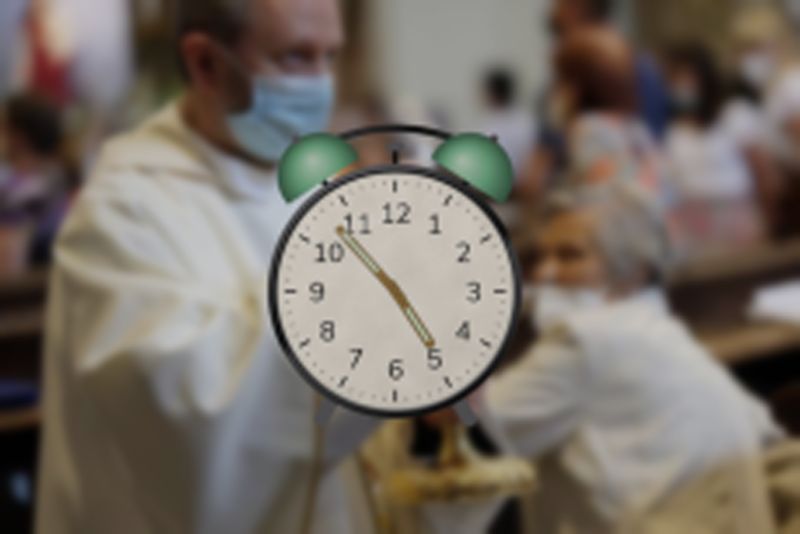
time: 4:53
